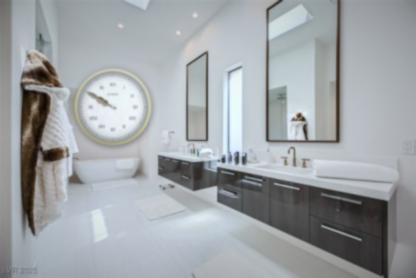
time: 9:50
